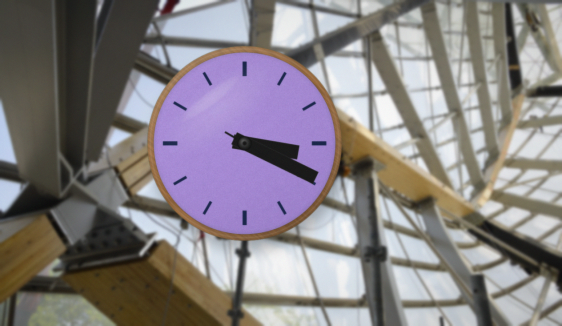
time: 3:19:20
